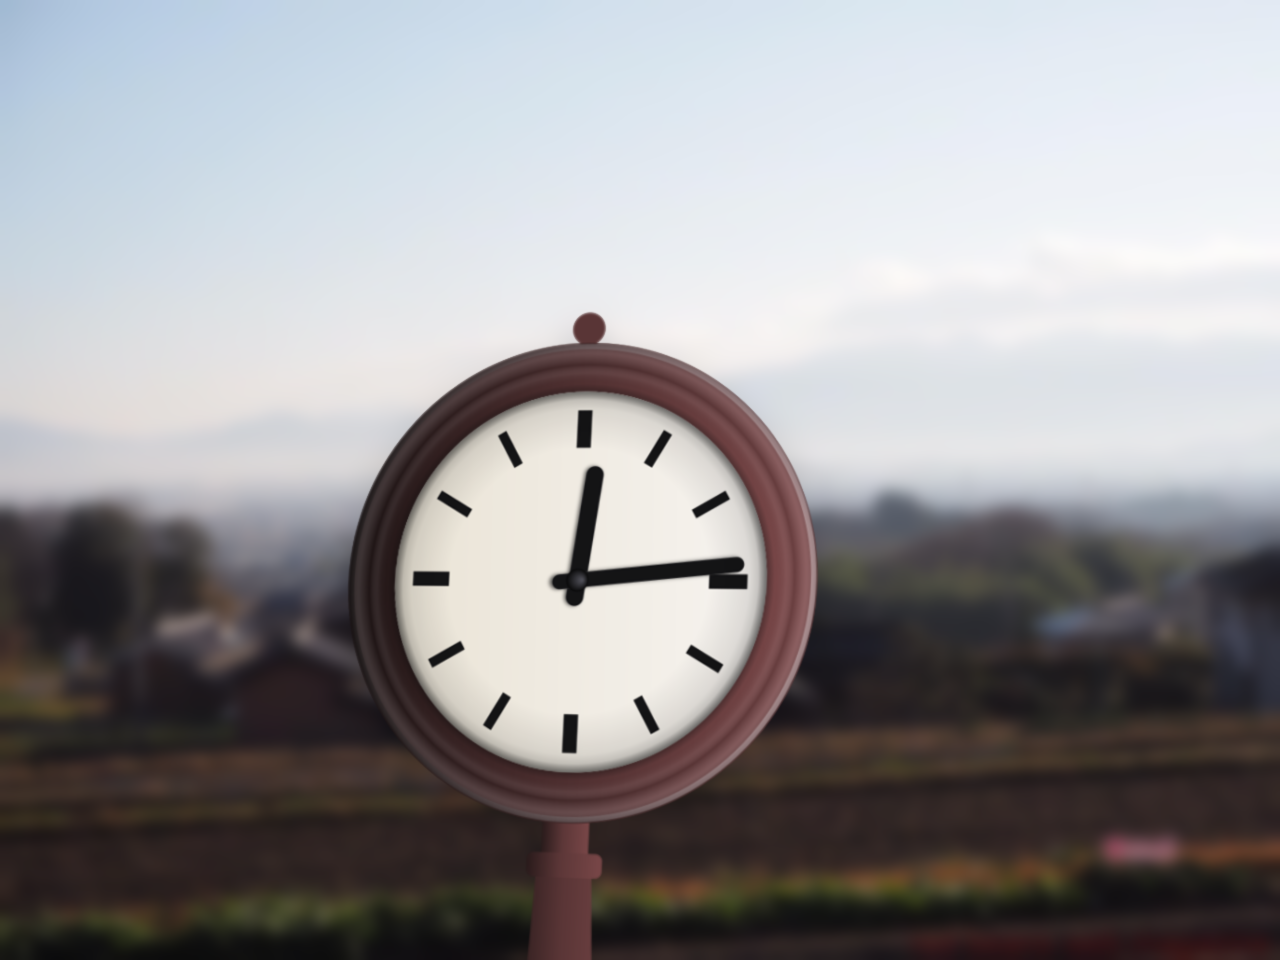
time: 12:14
